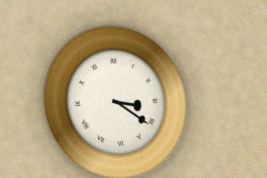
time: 3:21
